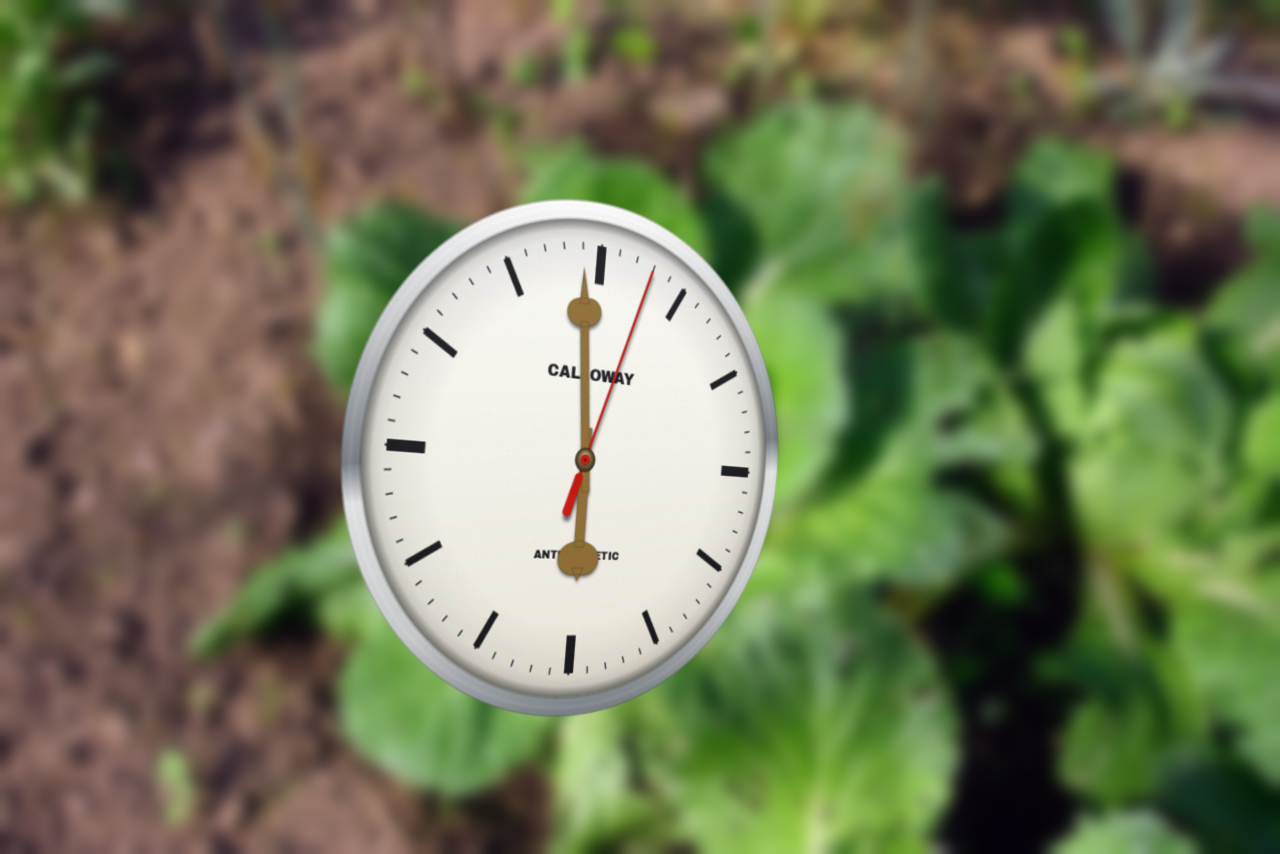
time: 5:59:03
